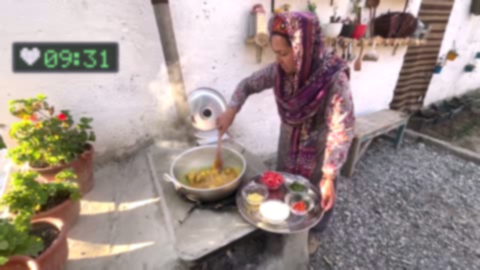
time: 9:31
